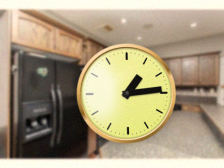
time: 1:14
